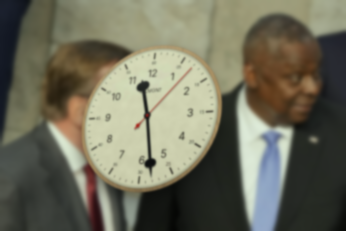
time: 11:28:07
